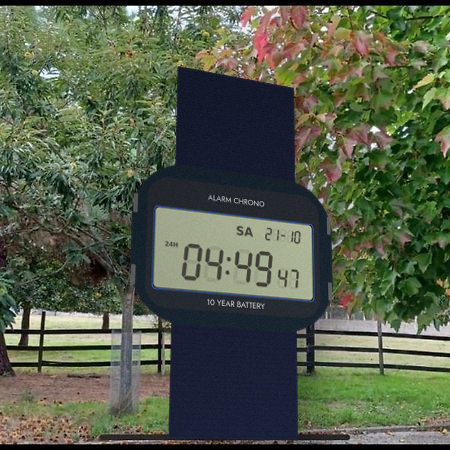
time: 4:49:47
